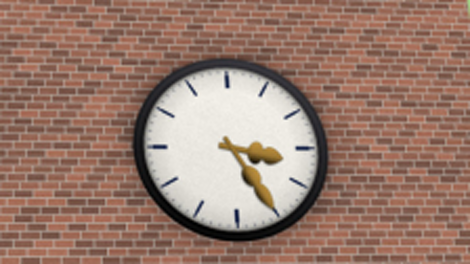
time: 3:25
